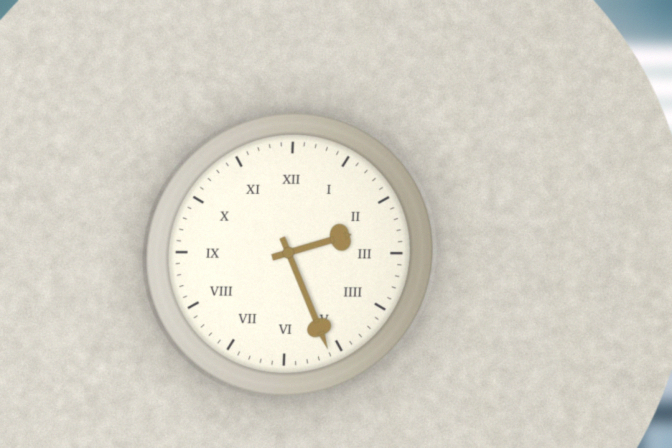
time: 2:26
